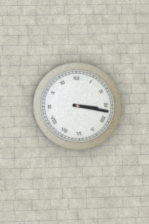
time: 3:17
